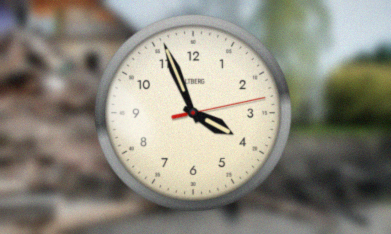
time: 3:56:13
